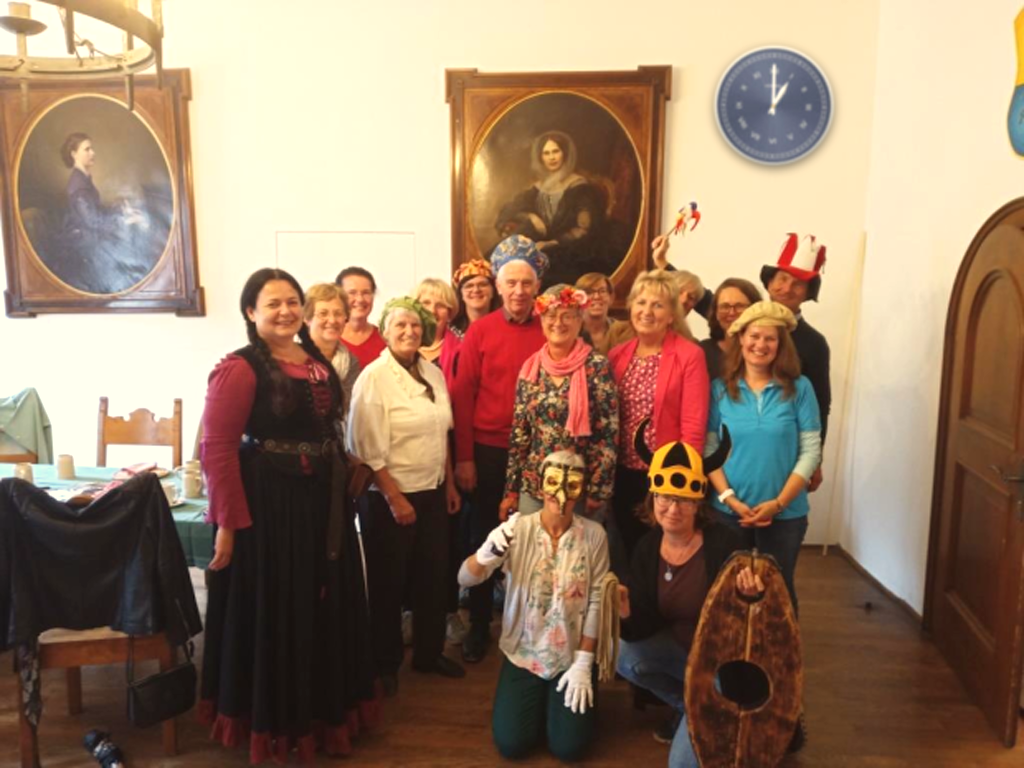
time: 1:00
